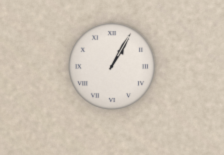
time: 1:05
